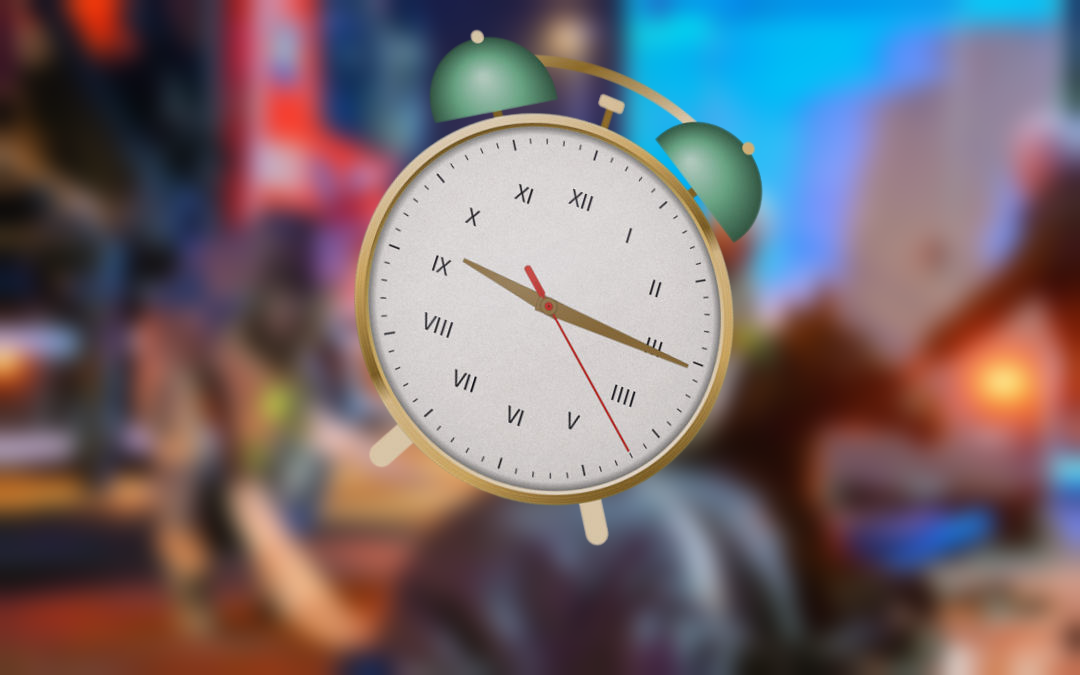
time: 9:15:22
